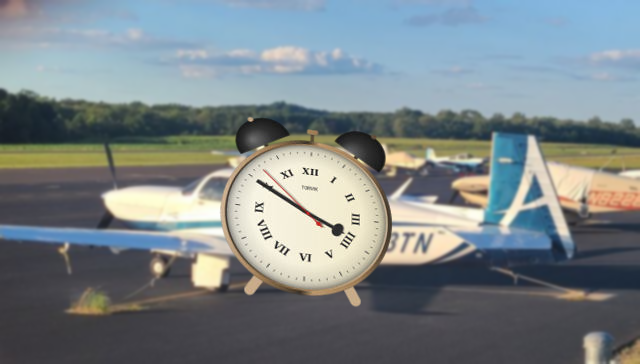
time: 3:49:52
